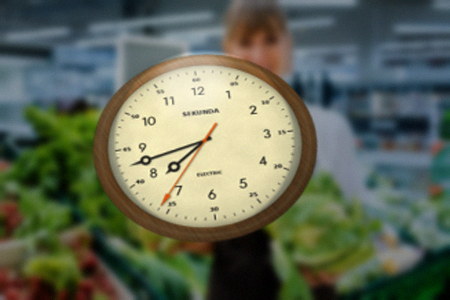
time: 7:42:36
